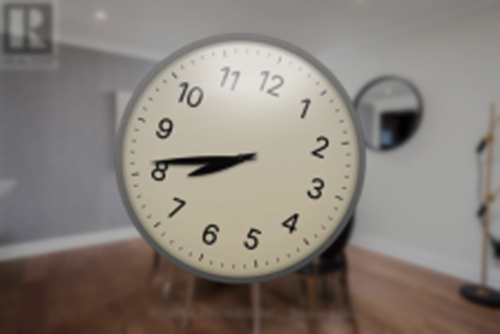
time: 7:41
